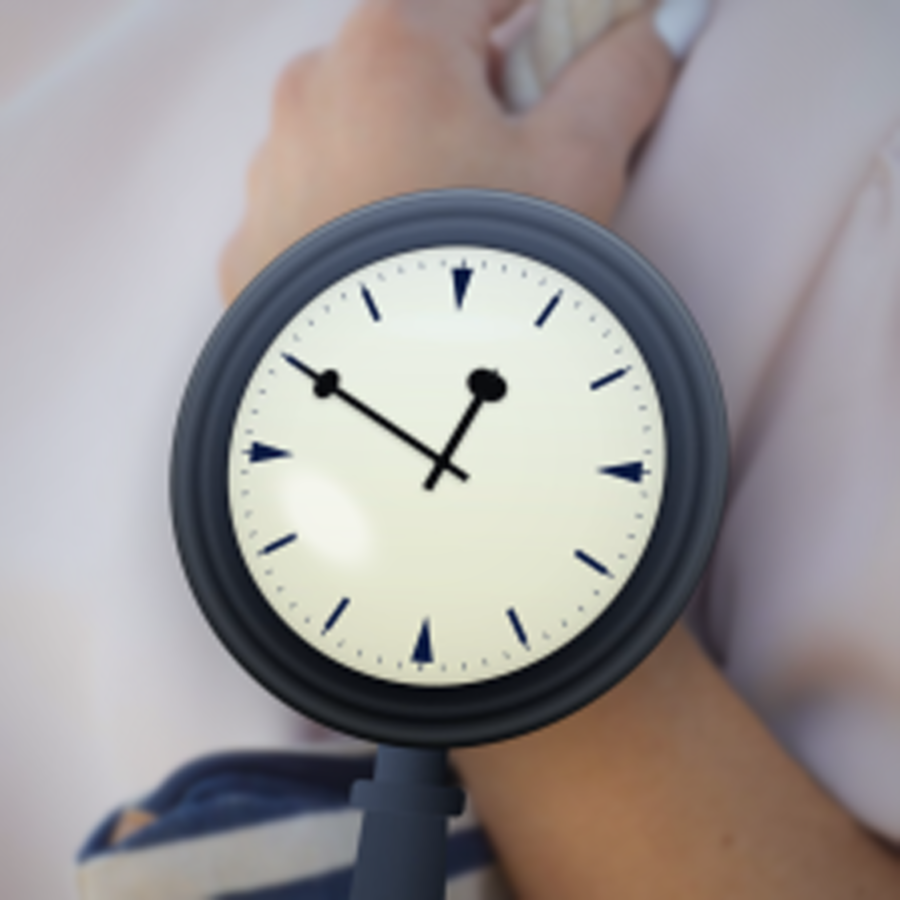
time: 12:50
